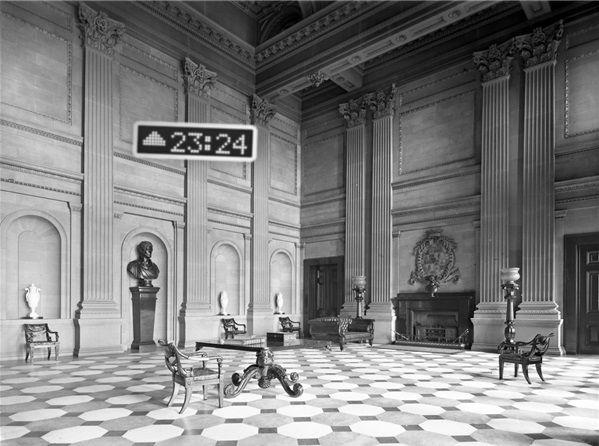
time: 23:24
